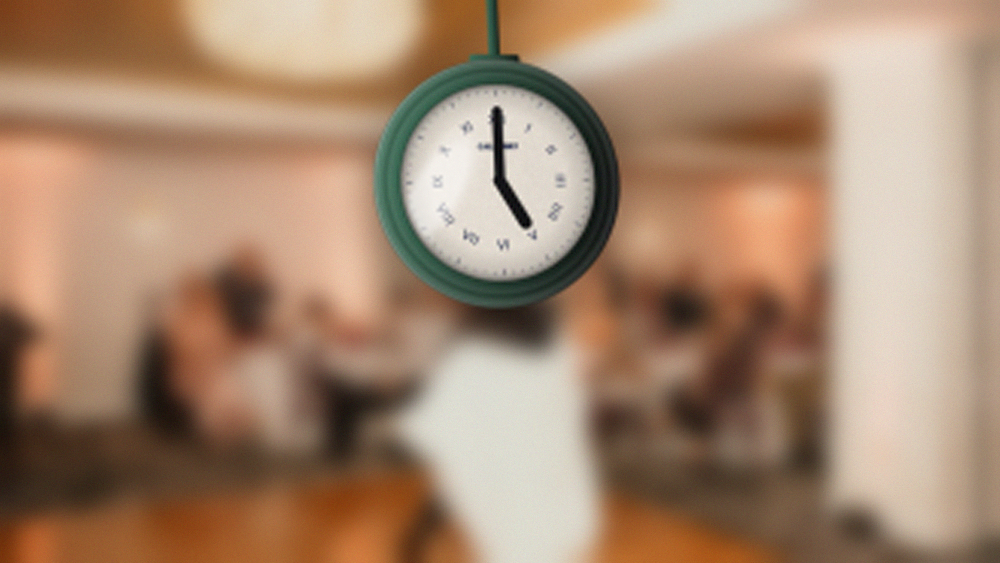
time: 5:00
